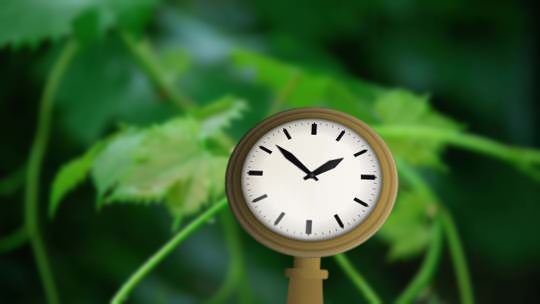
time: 1:52
